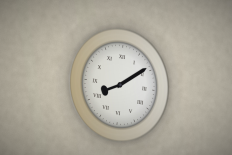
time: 8:09
